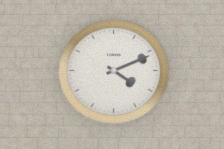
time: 4:11
